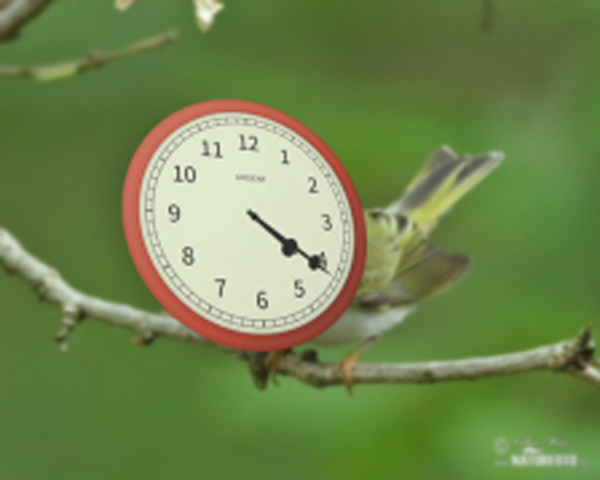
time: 4:21
